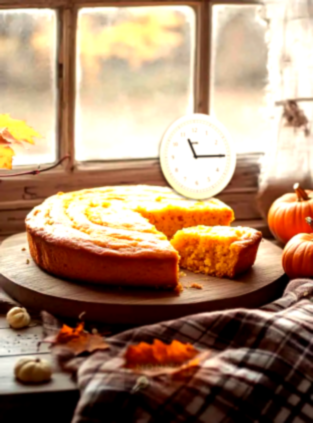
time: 11:15
